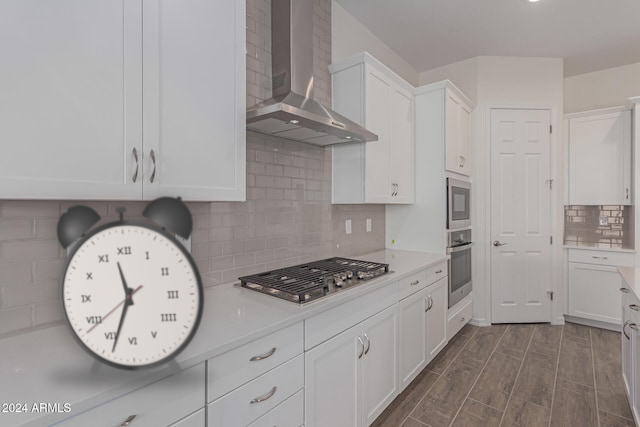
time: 11:33:39
